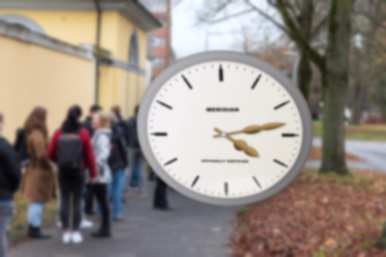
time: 4:13
